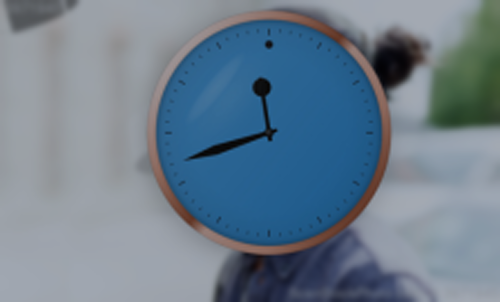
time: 11:42
